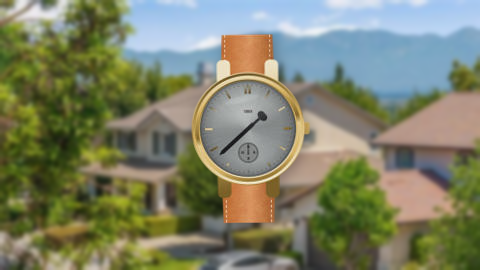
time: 1:38
